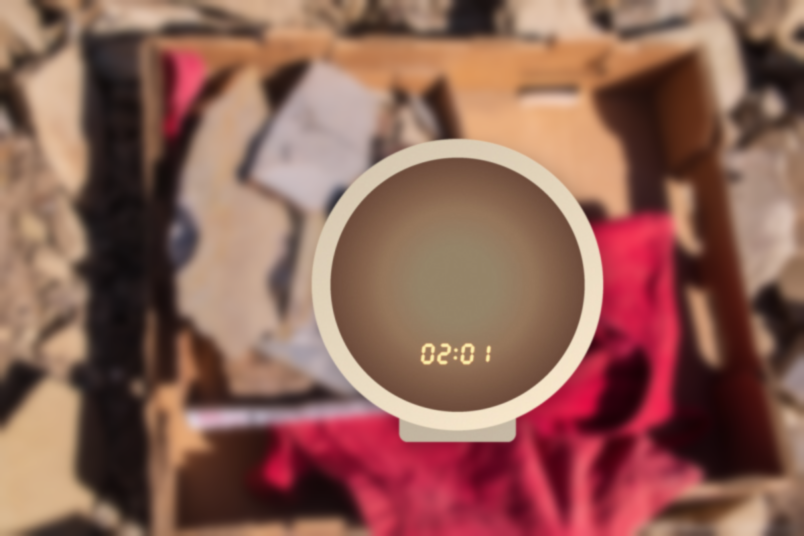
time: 2:01
